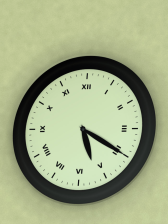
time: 5:20
